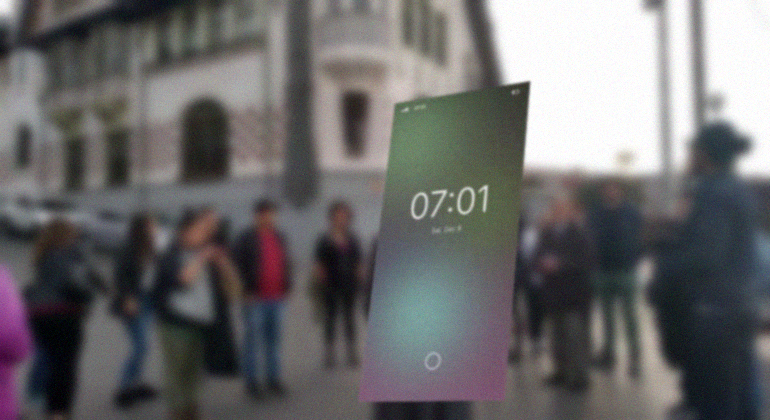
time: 7:01
